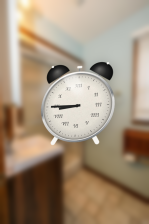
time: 8:45
